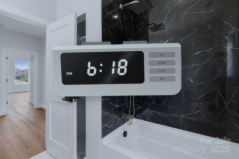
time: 6:18
